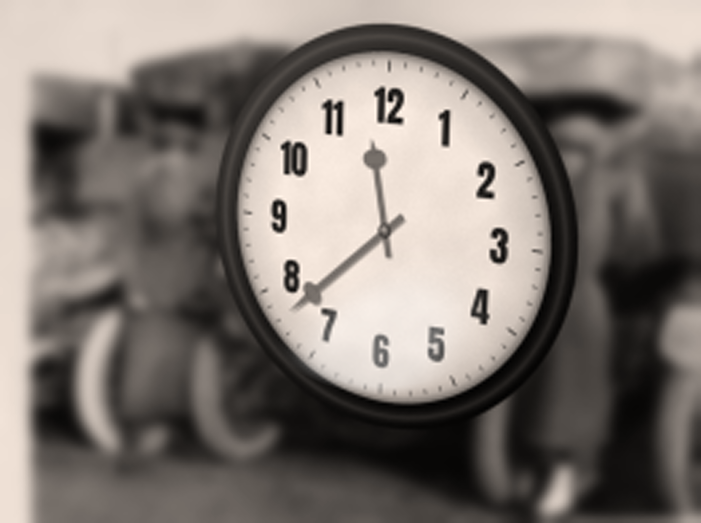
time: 11:38
